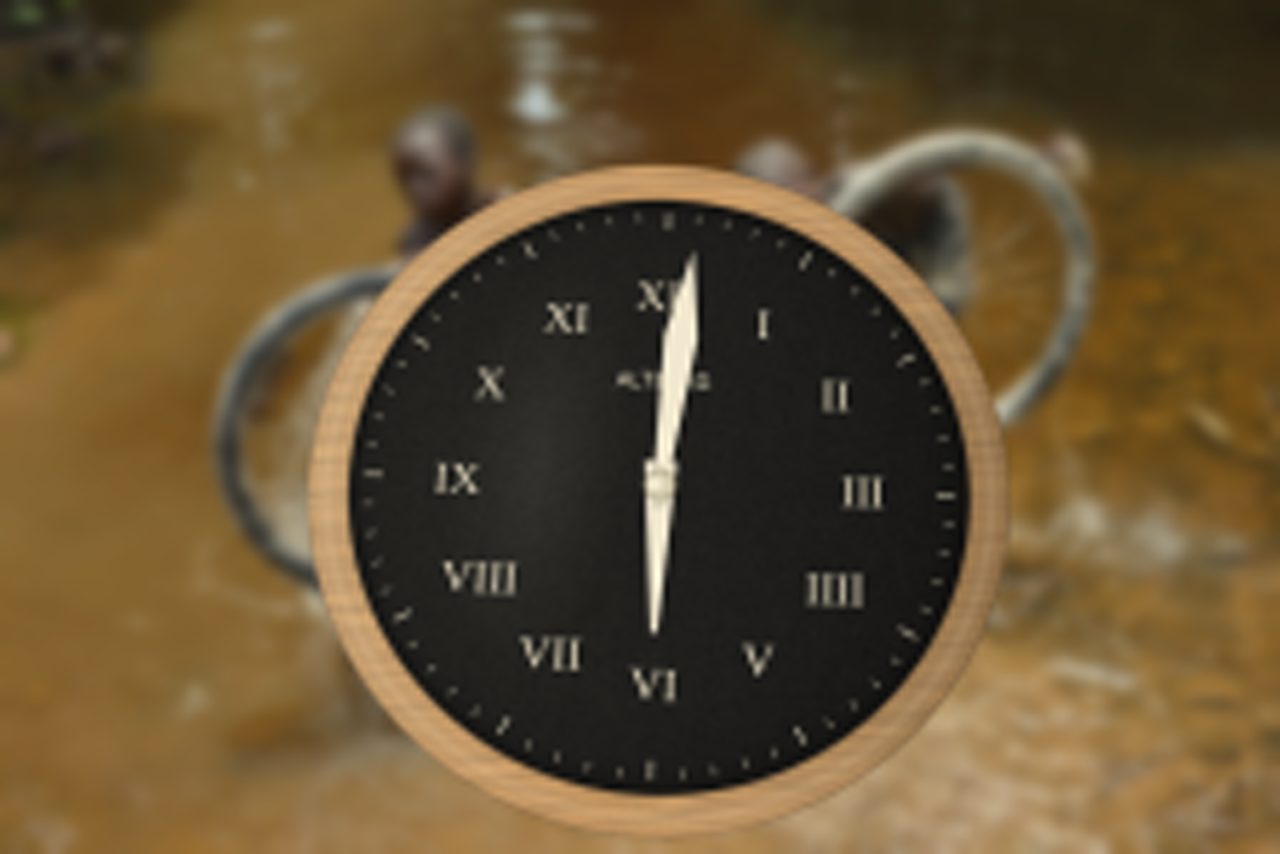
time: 6:01
